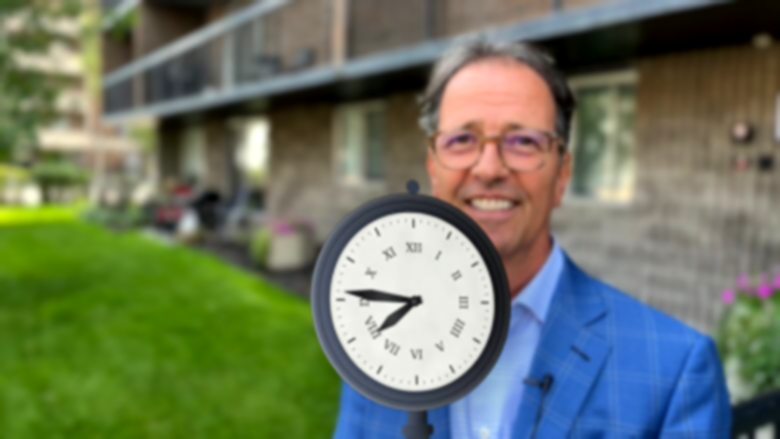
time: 7:46
